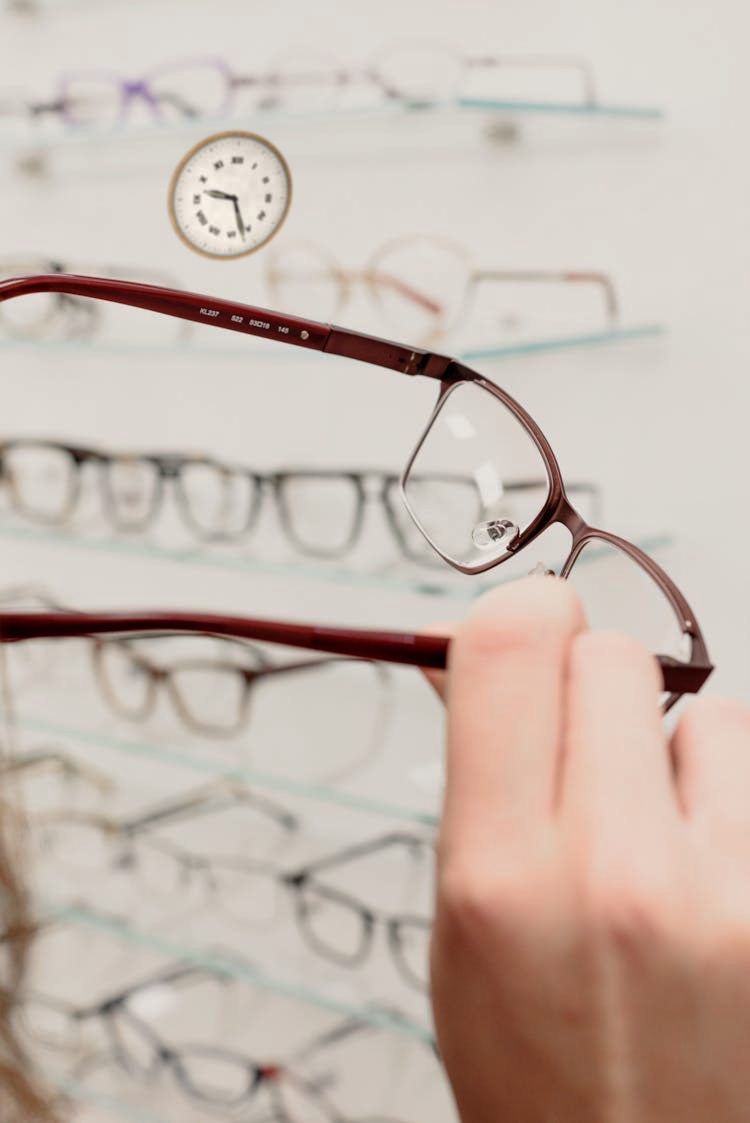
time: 9:27
